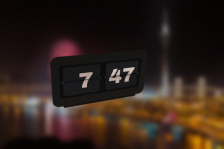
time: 7:47
